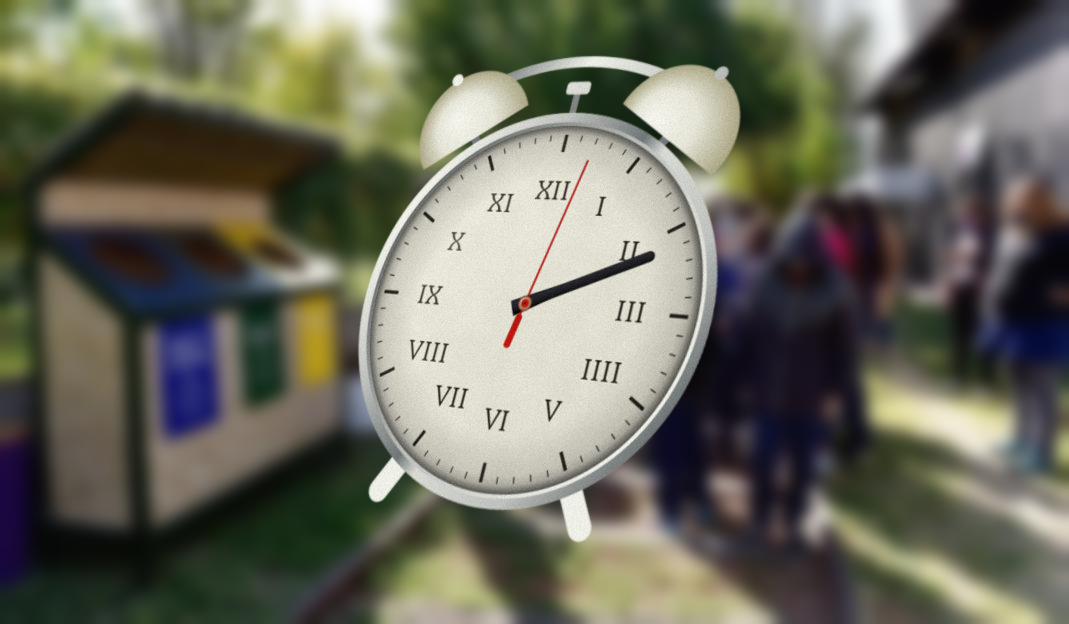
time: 2:11:02
